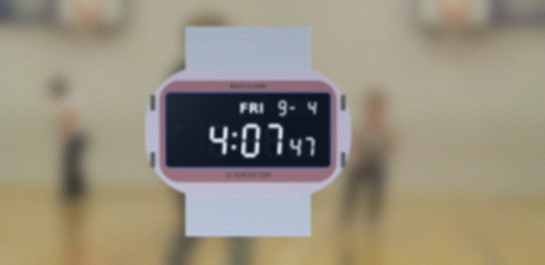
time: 4:07:47
